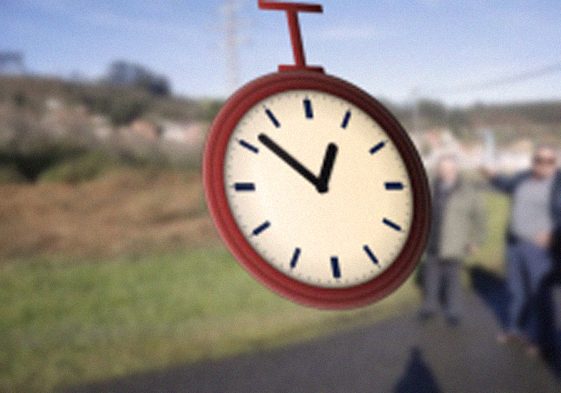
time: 12:52
